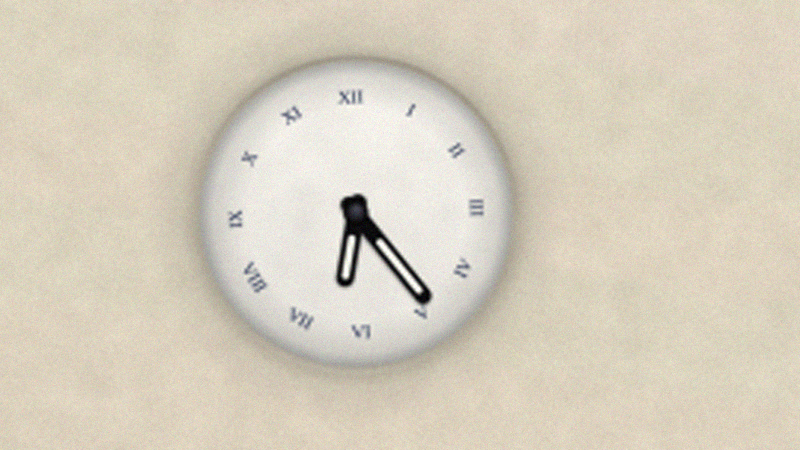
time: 6:24
